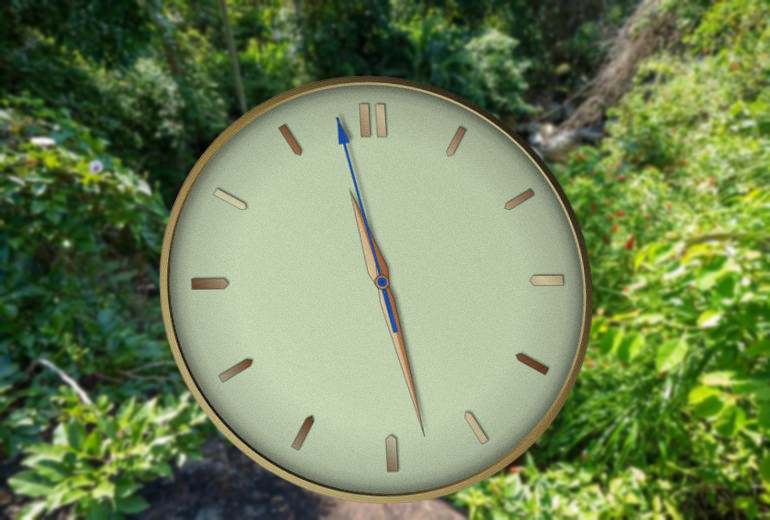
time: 11:27:58
